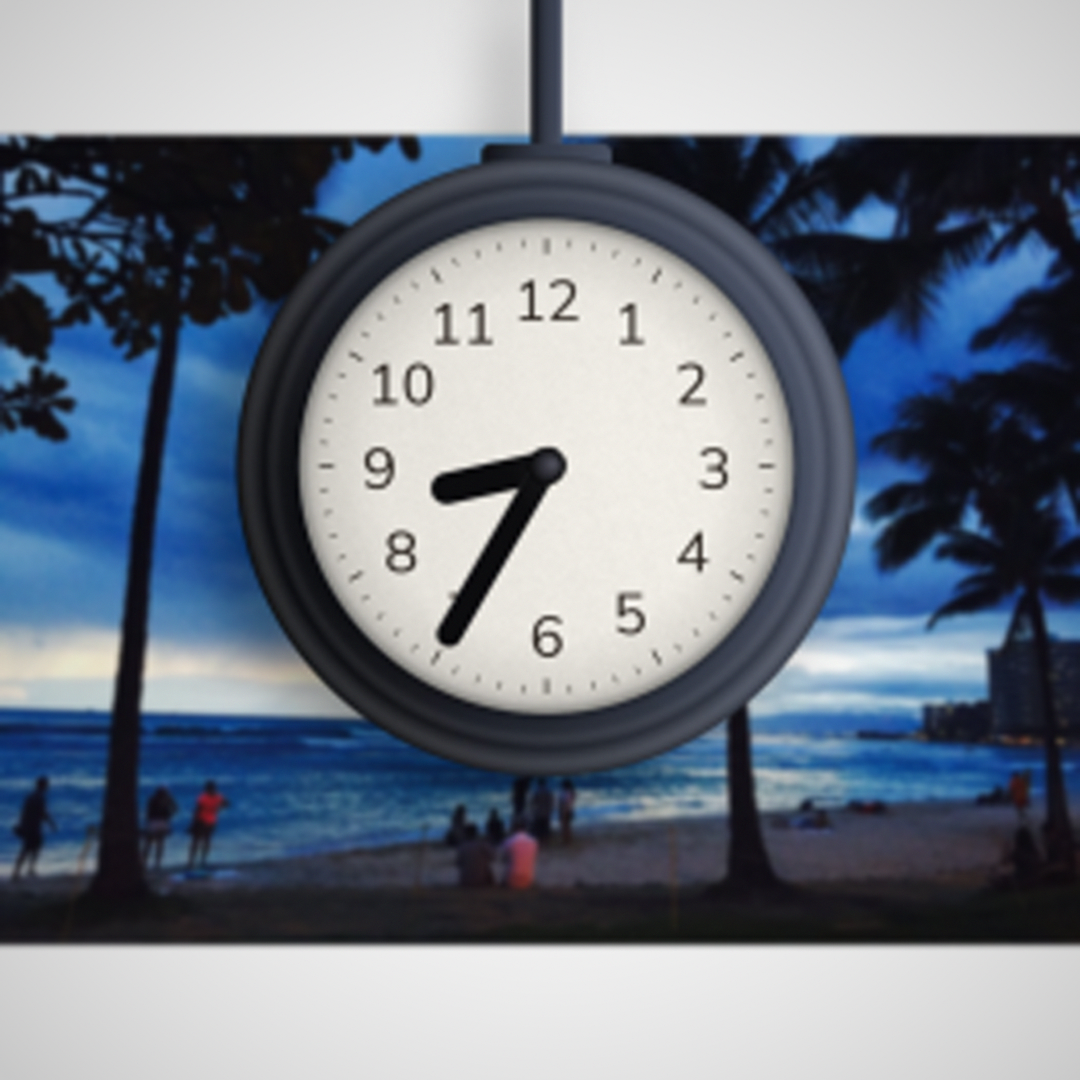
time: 8:35
